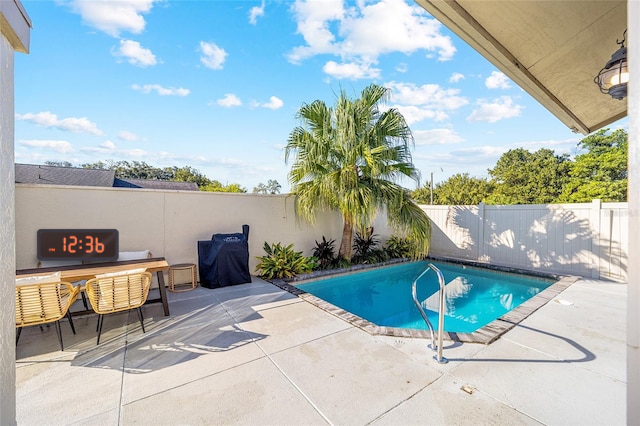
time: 12:36
